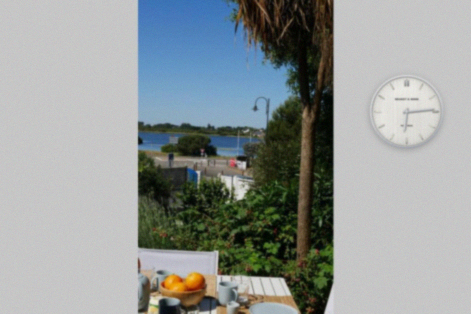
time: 6:14
